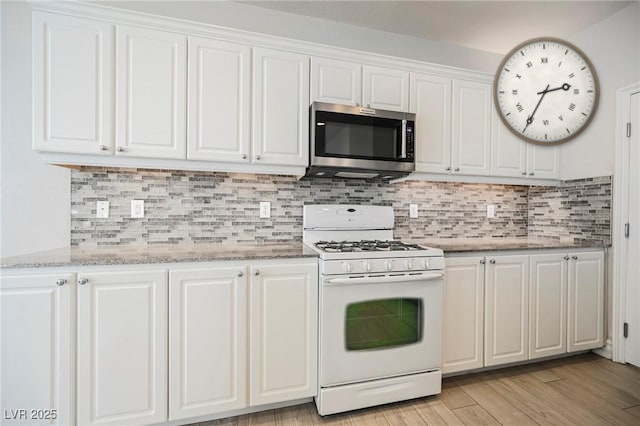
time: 2:35
